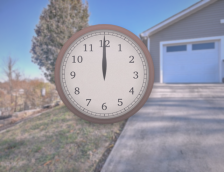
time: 12:00
